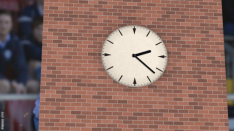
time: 2:22
